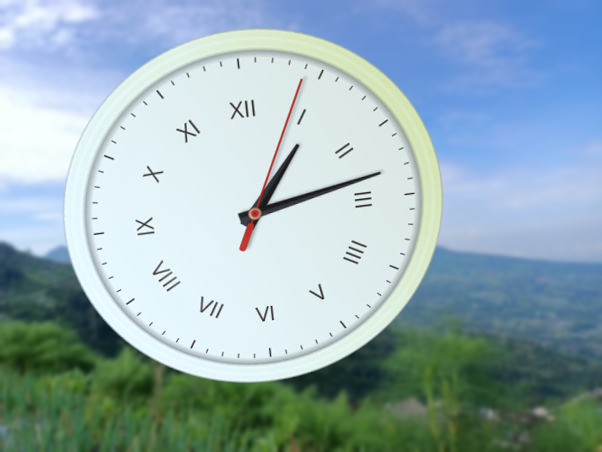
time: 1:13:04
